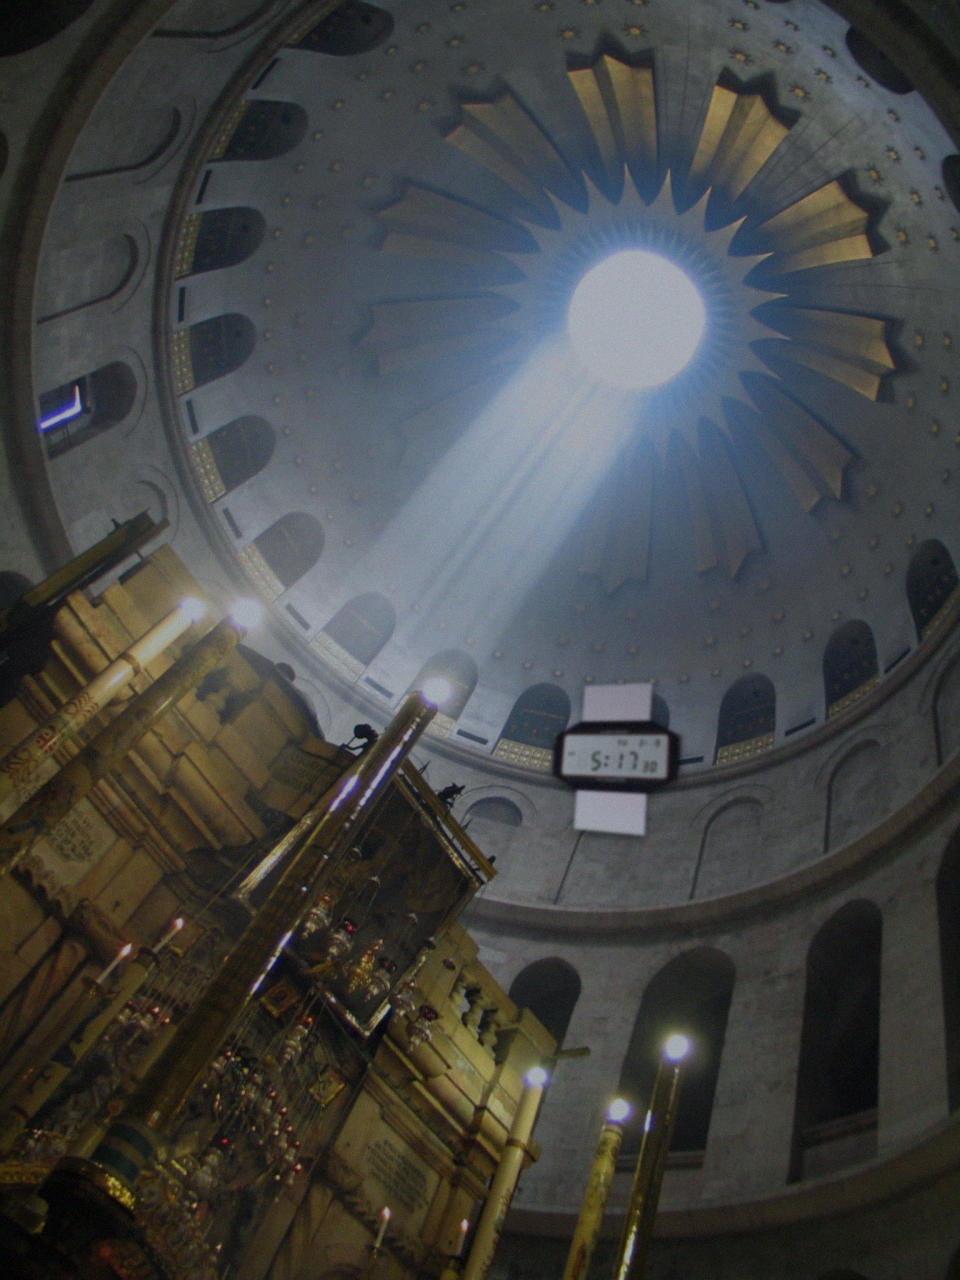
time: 5:17
